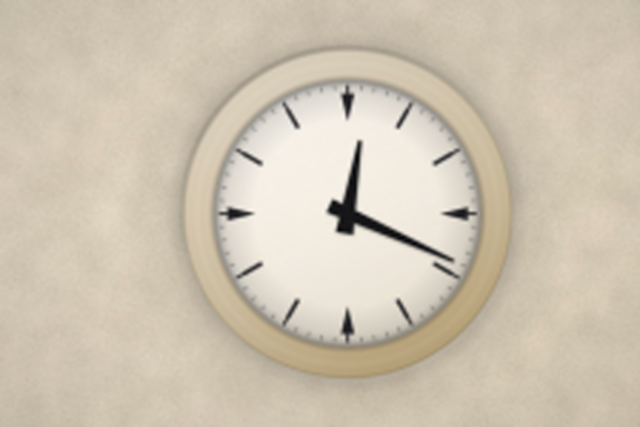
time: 12:19
